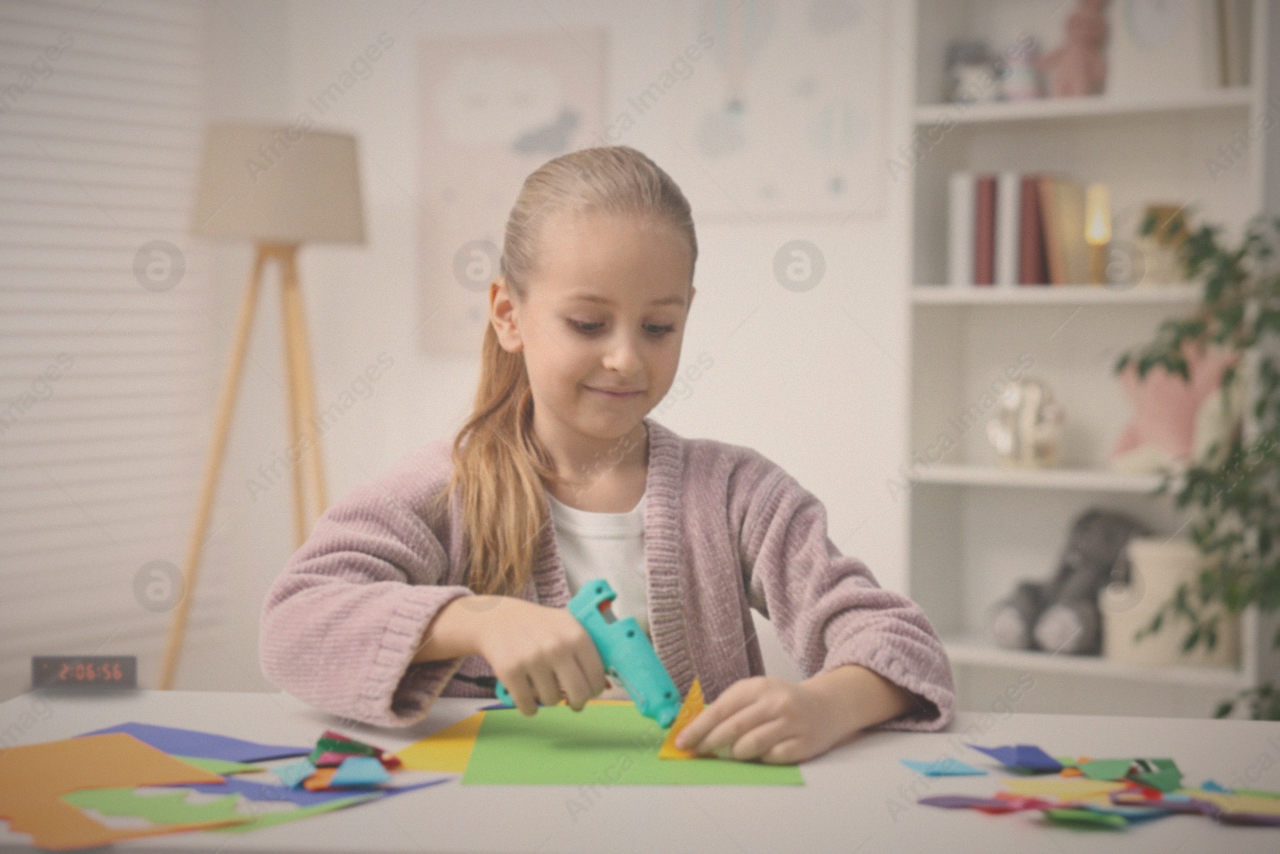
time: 2:06:56
